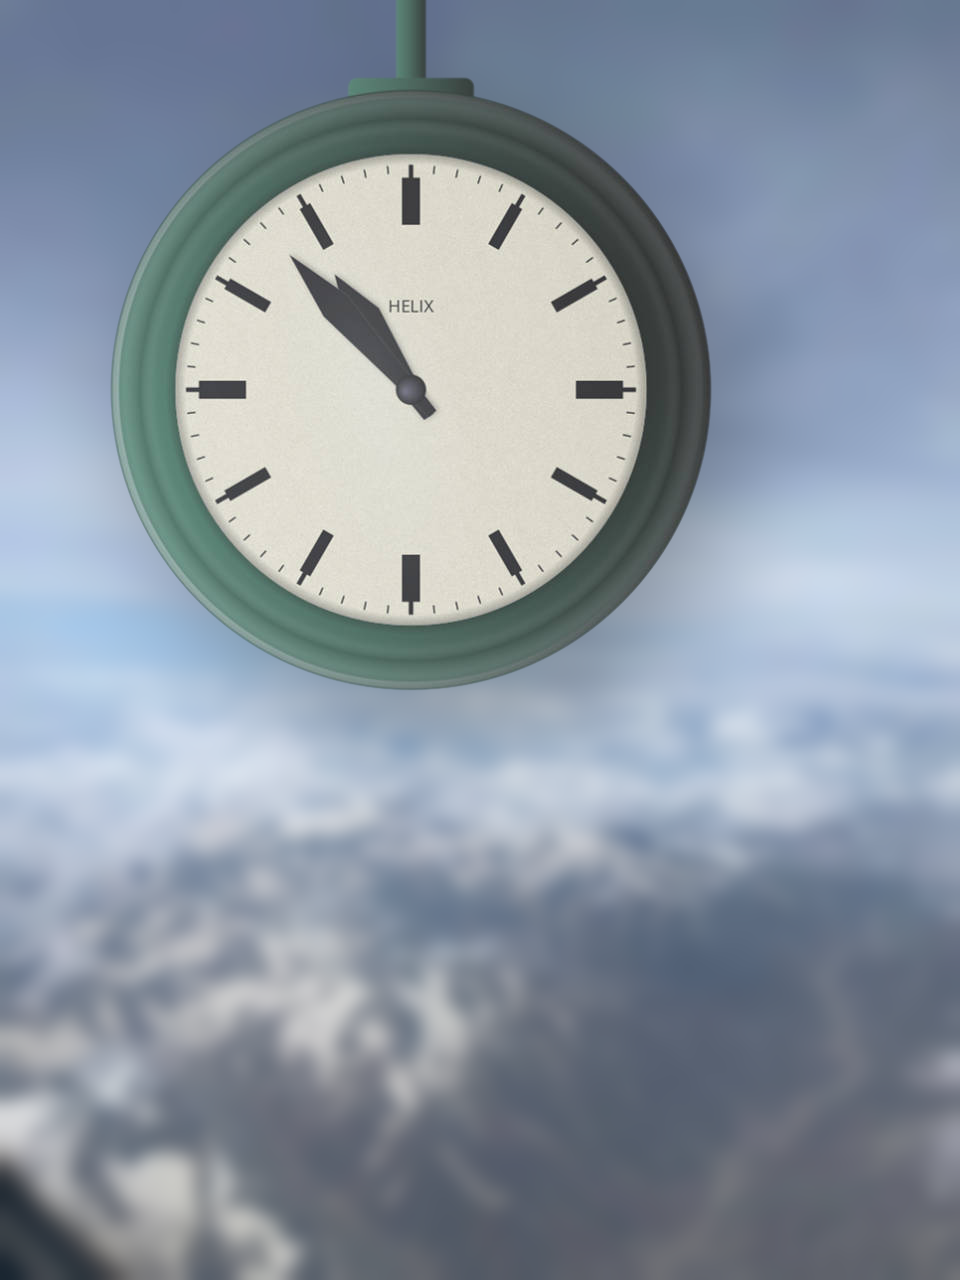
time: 10:53
